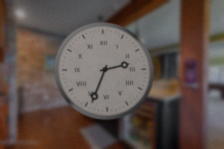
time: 2:34
